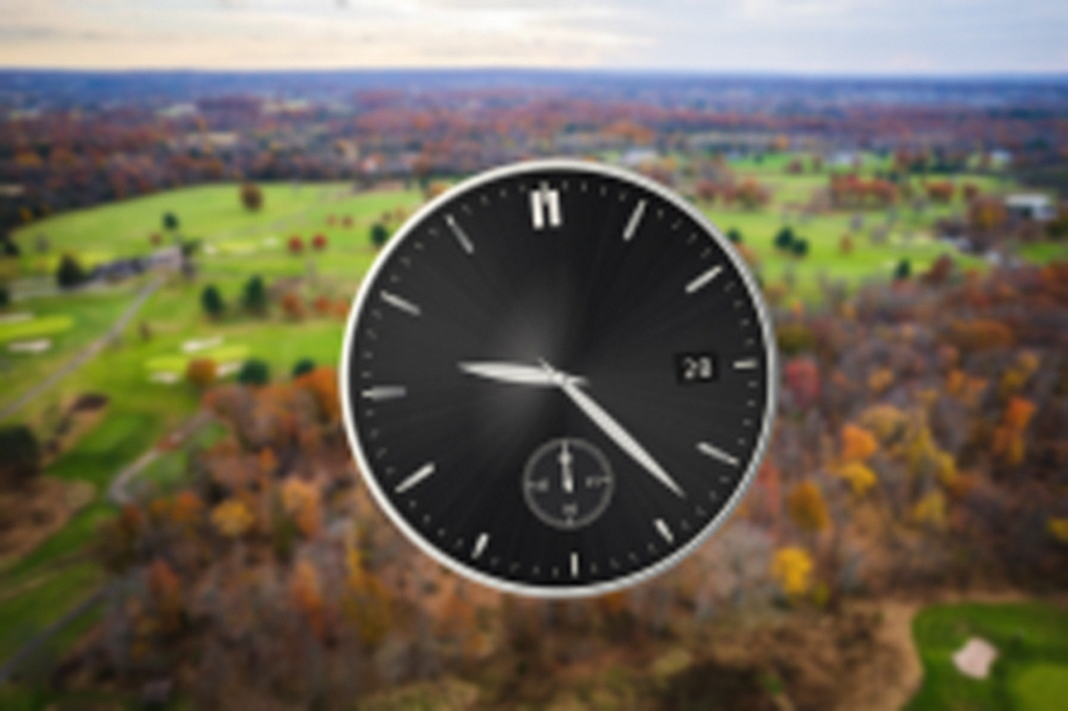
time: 9:23
